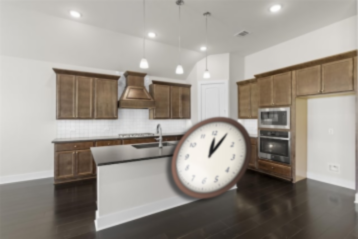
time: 12:05
